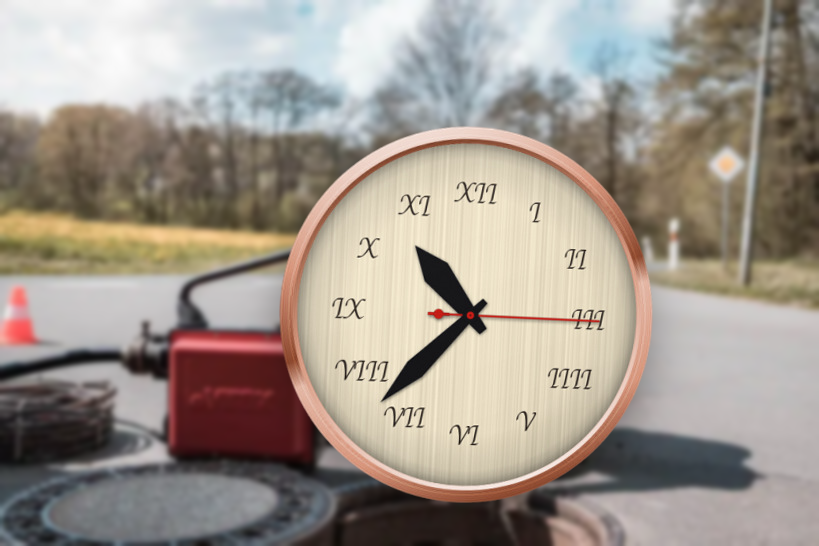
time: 10:37:15
